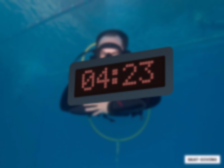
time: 4:23
